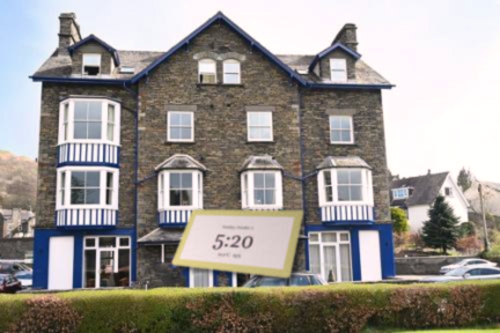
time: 5:20
